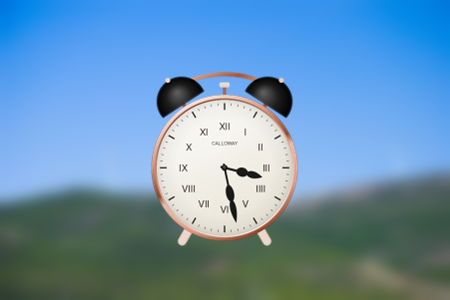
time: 3:28
